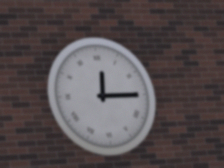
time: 12:15
